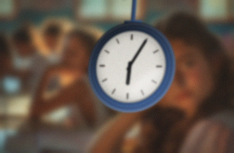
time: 6:05
